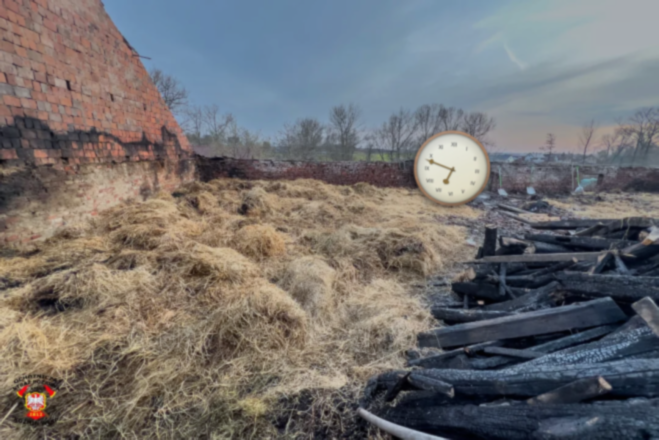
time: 6:48
